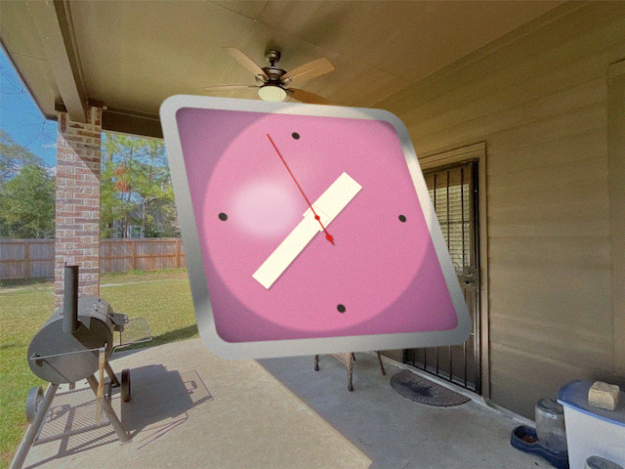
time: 1:37:57
